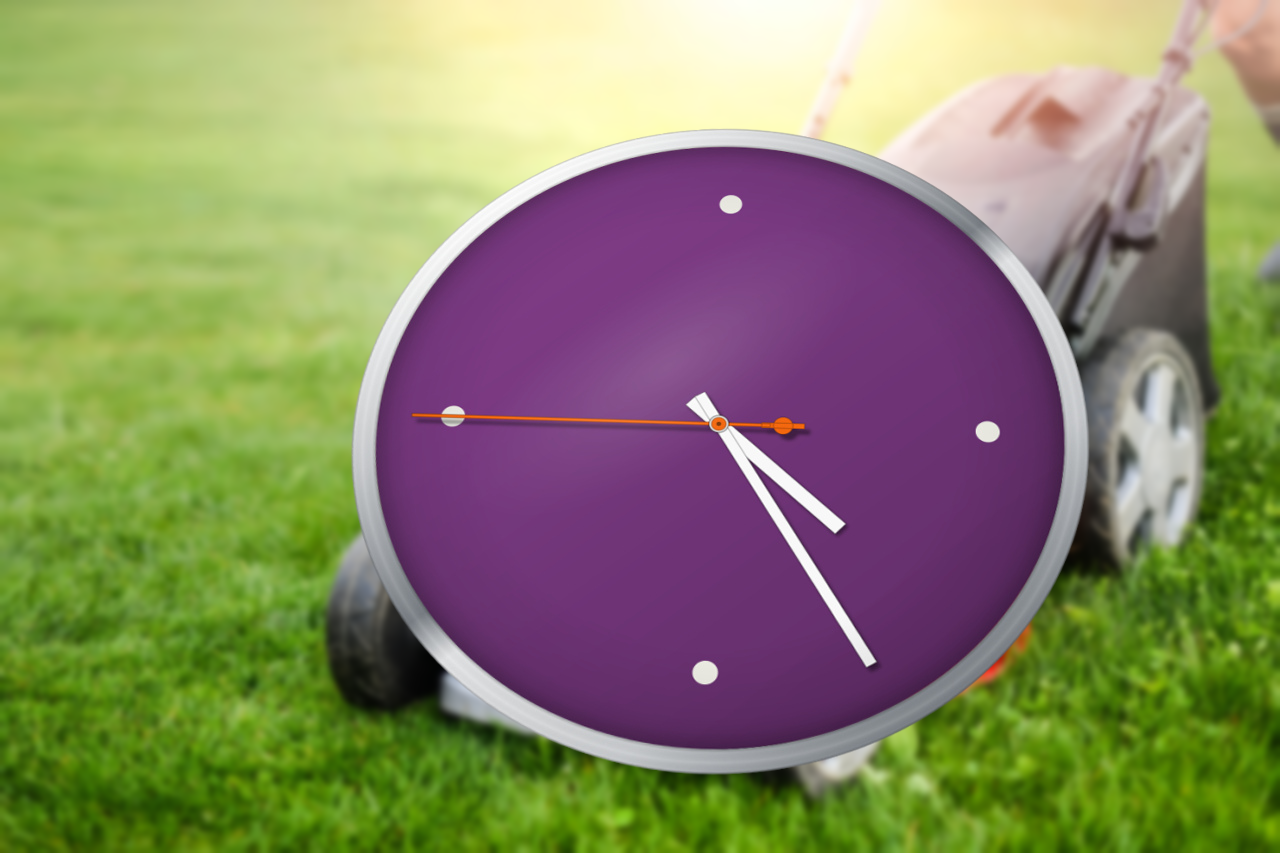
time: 4:24:45
